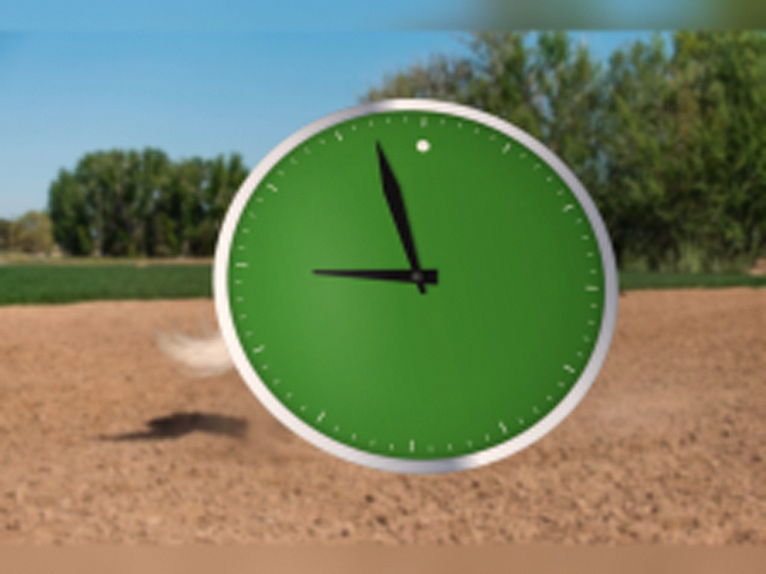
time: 8:57
